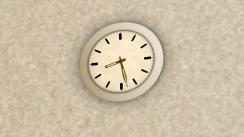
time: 8:28
